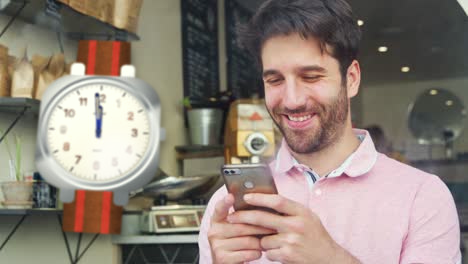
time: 11:59
